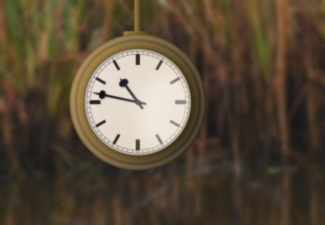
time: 10:47
